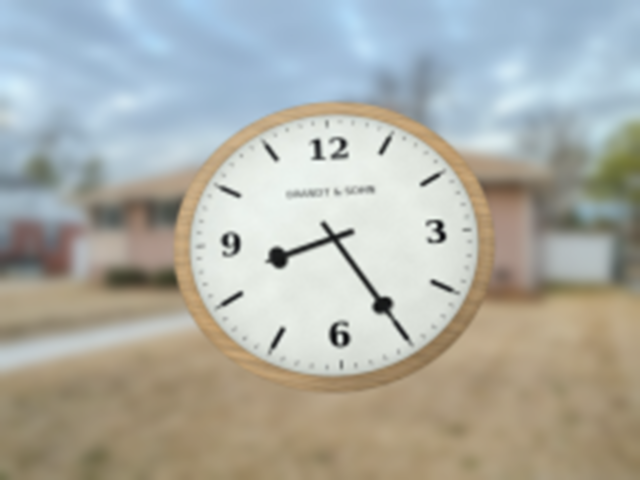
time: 8:25
